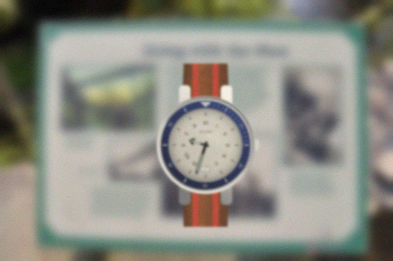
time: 9:33
